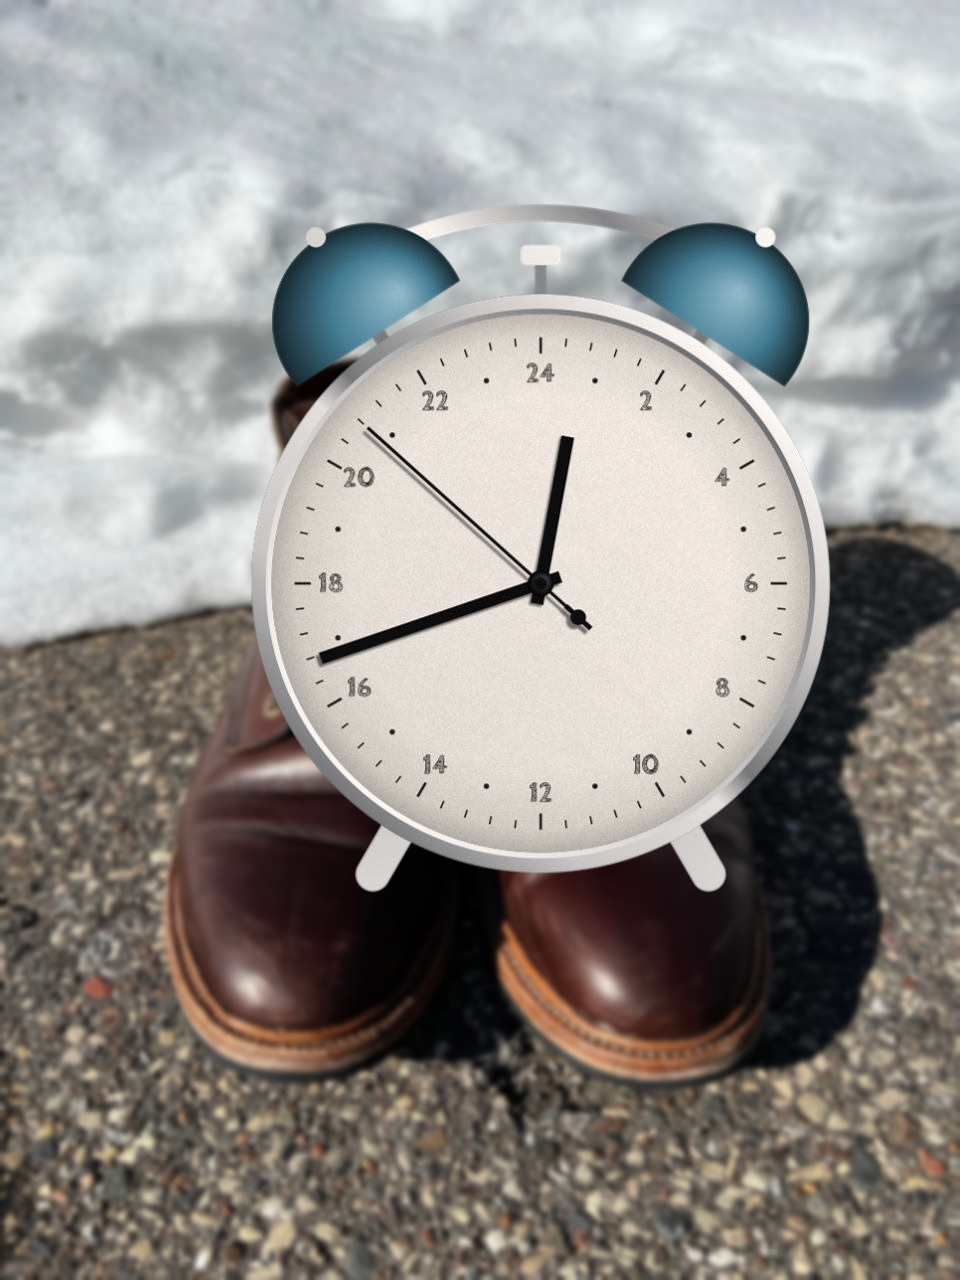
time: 0:41:52
